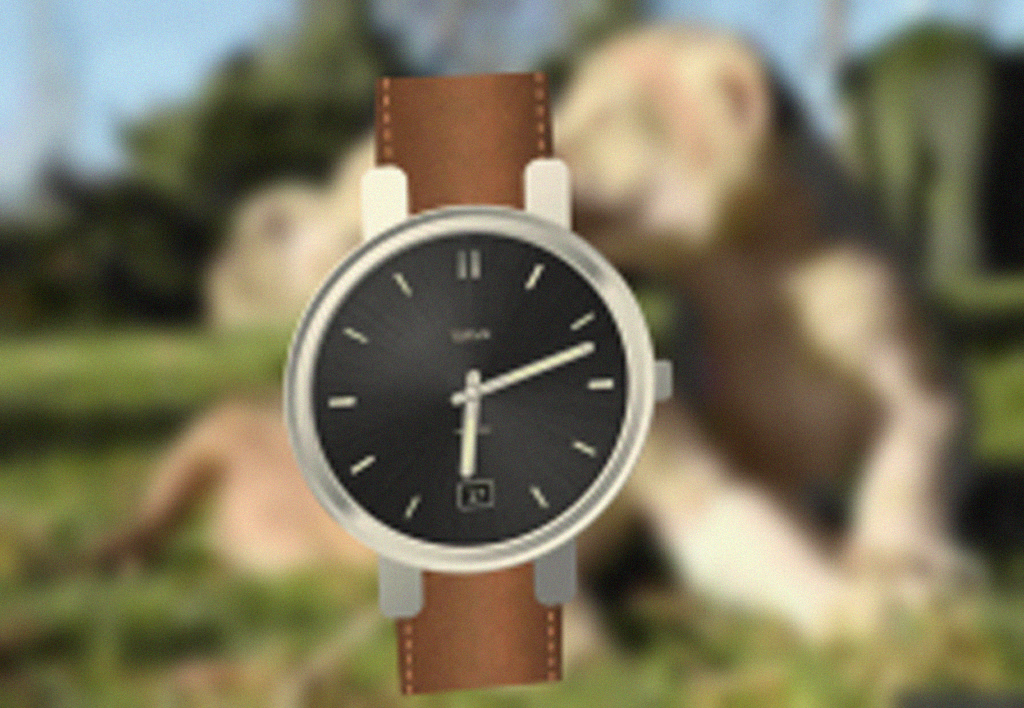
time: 6:12
